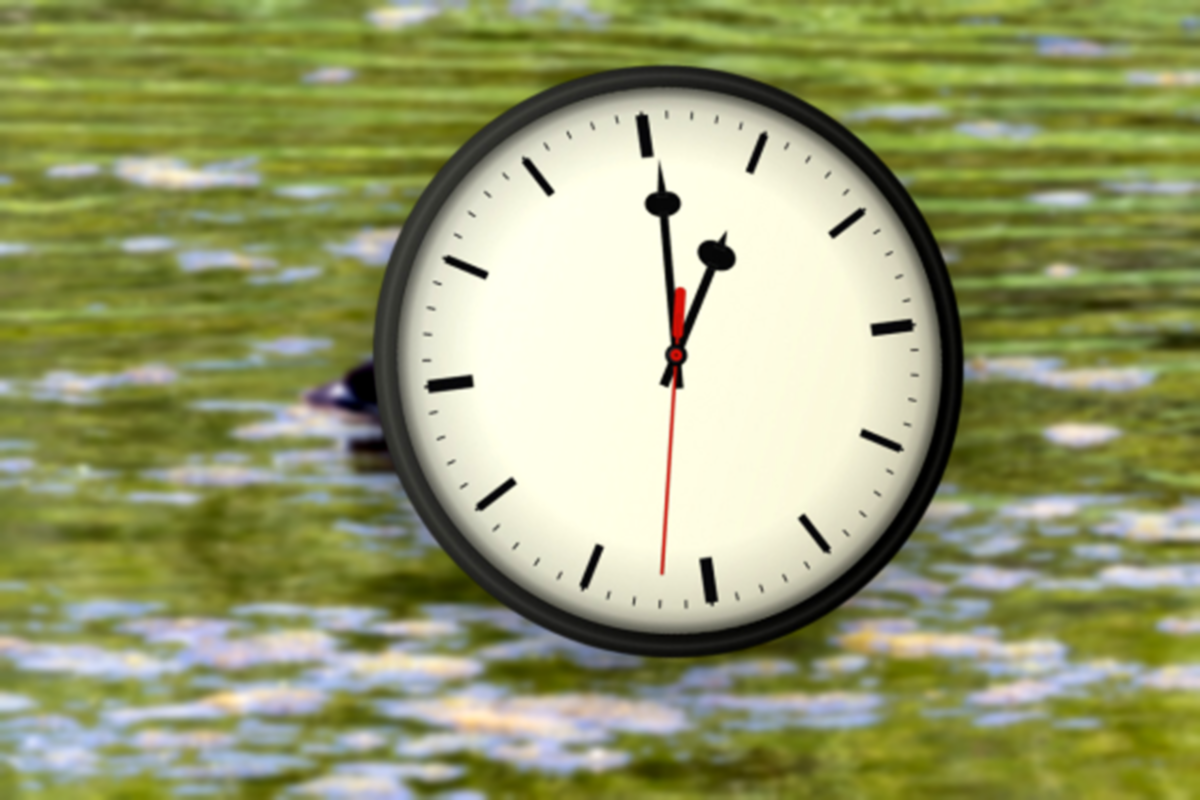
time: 1:00:32
